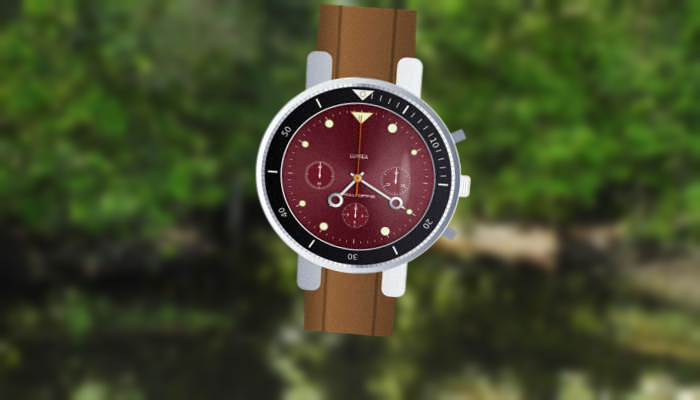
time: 7:20
